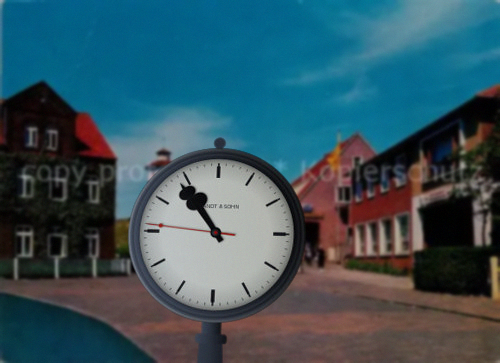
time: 10:53:46
